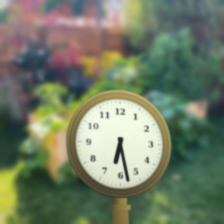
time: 6:28
